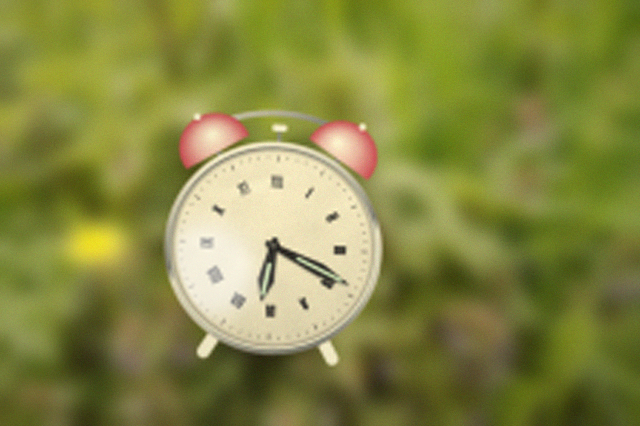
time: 6:19
